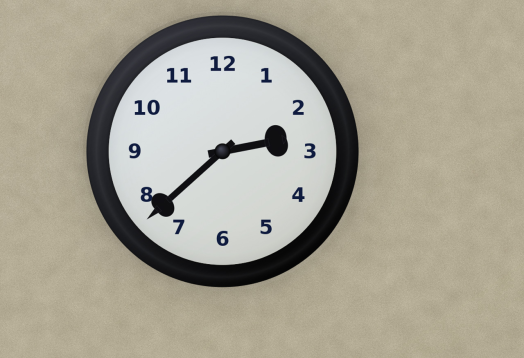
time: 2:38
